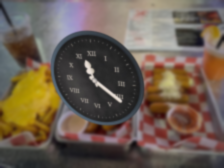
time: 11:21
